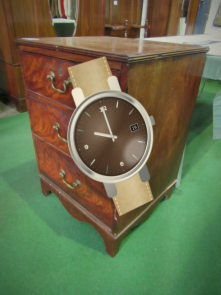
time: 10:00
